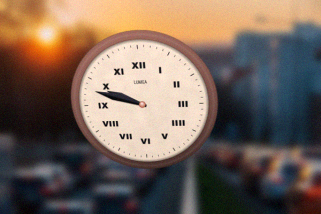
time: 9:48
